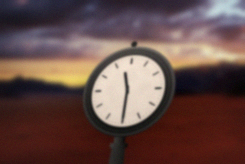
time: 11:30
